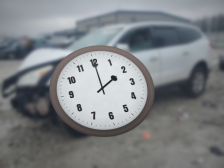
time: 2:00
